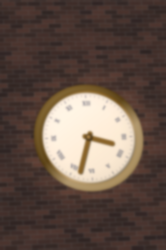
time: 3:33
